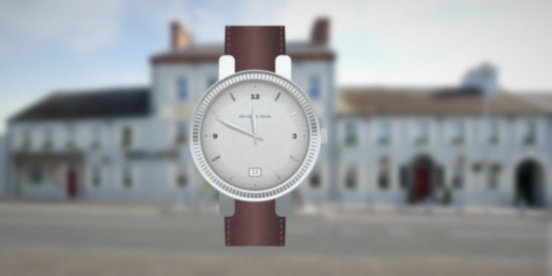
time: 11:49
